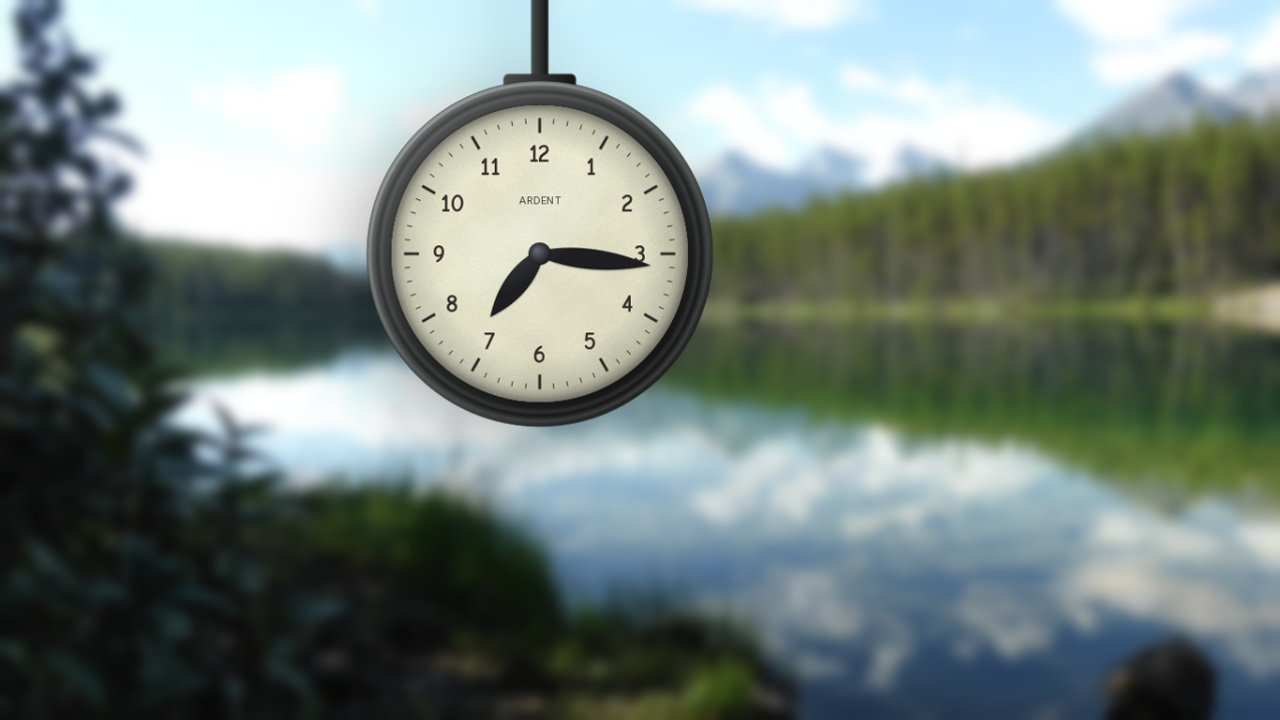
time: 7:16
